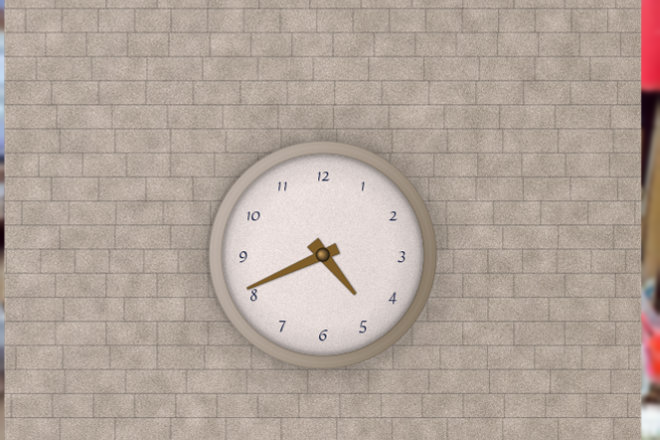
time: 4:41
